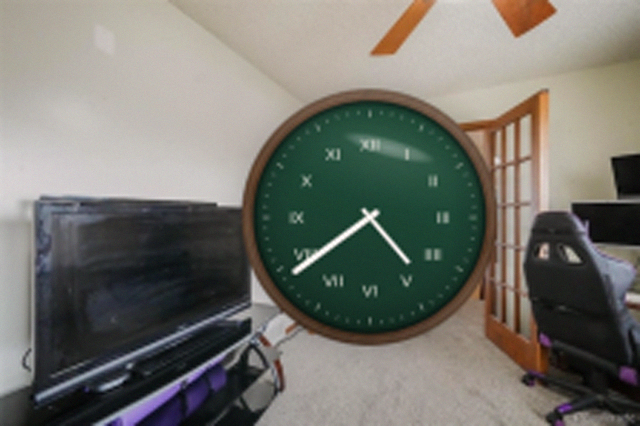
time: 4:39
